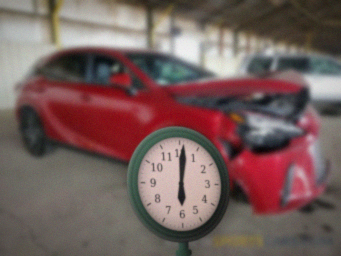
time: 6:01
